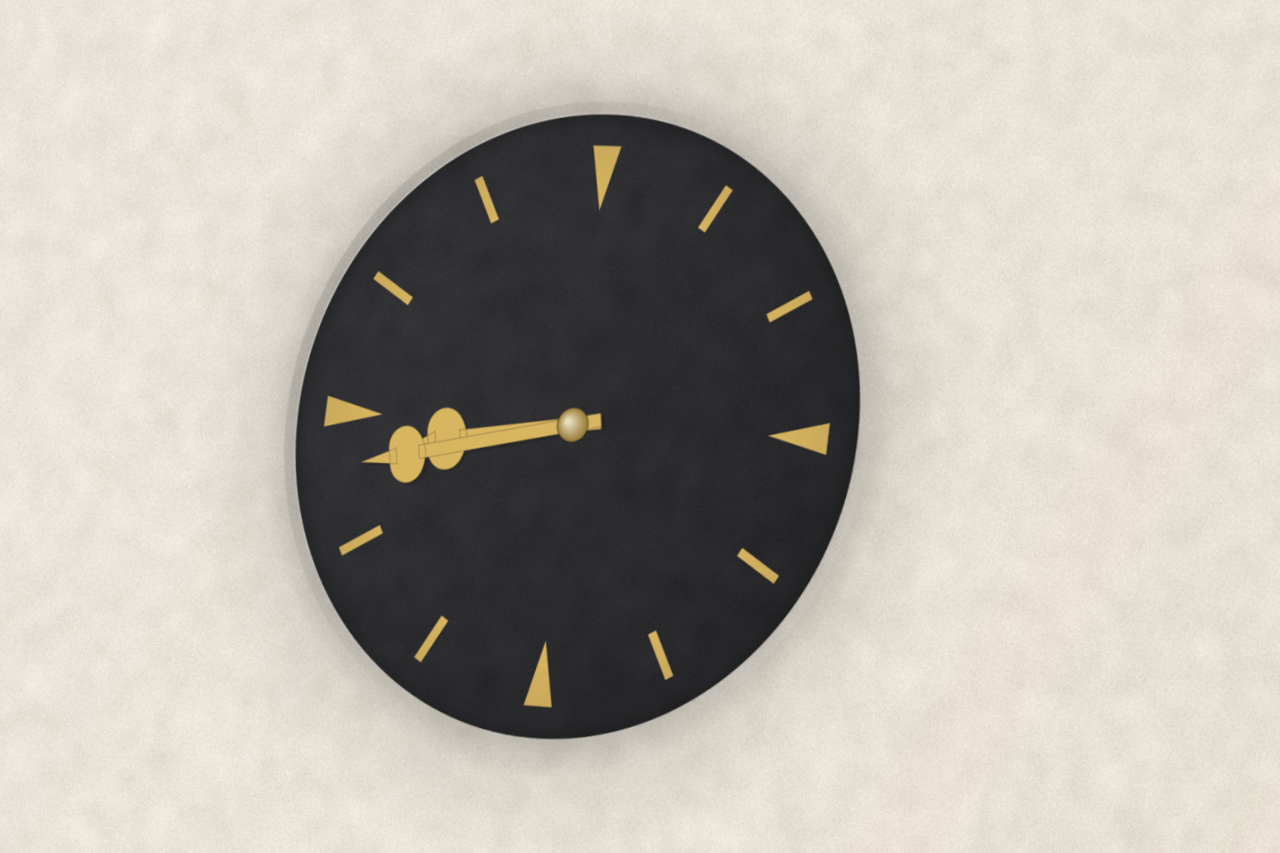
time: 8:43
